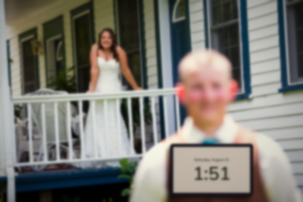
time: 1:51
